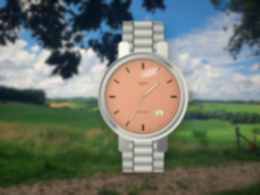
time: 1:35
